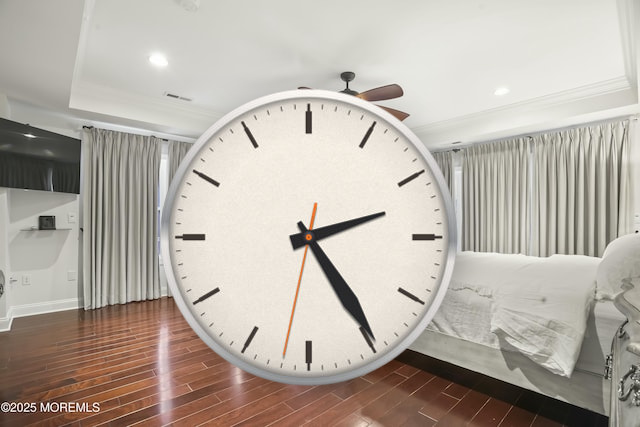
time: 2:24:32
